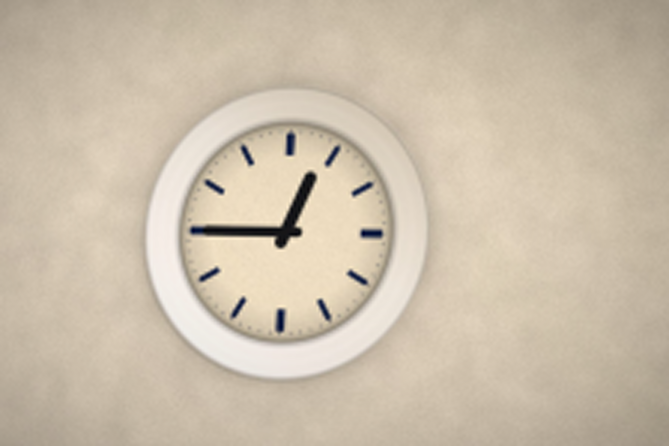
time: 12:45
